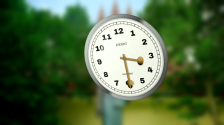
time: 3:30
